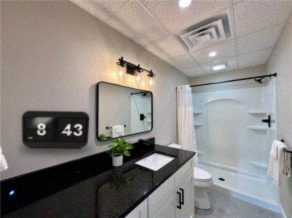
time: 8:43
